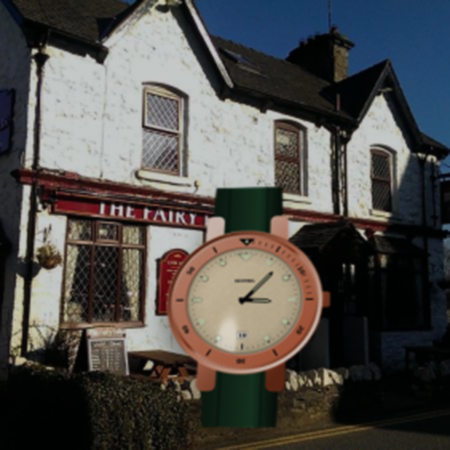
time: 3:07
